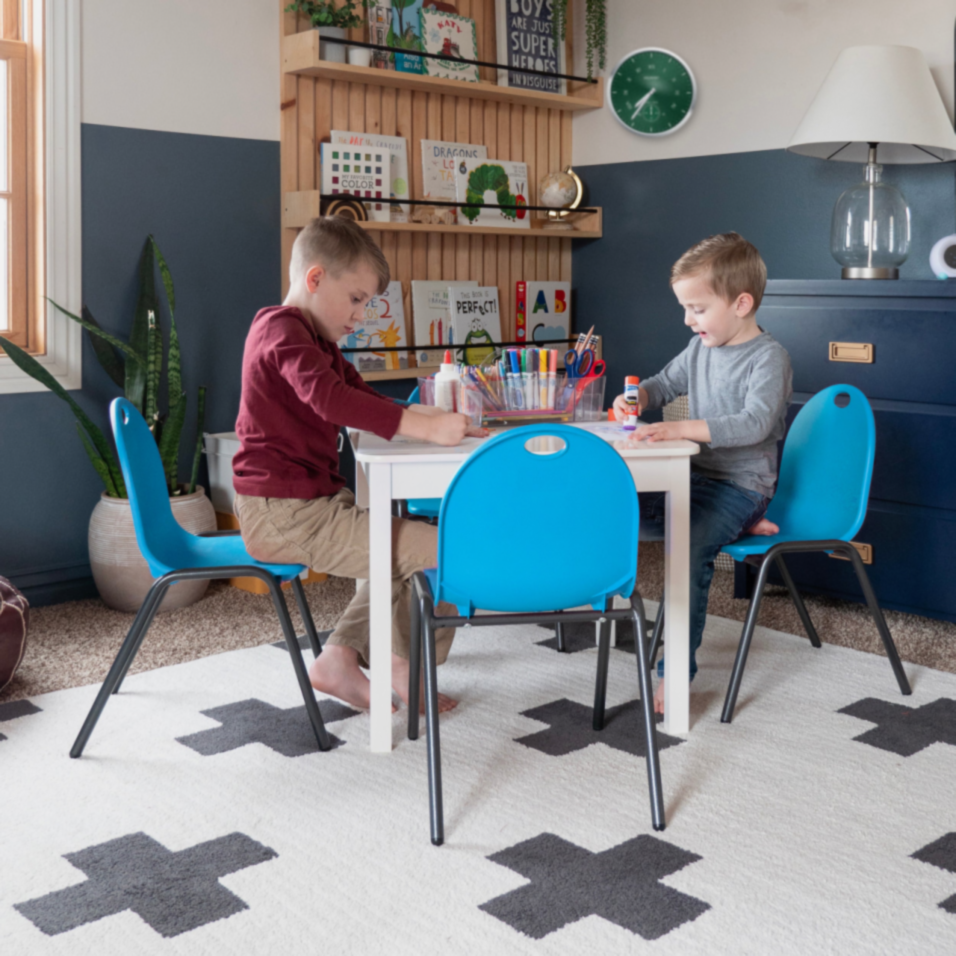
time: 7:36
